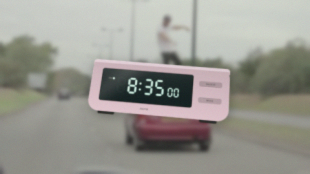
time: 8:35:00
